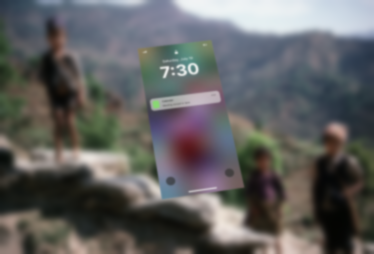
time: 7:30
